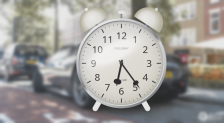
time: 6:24
